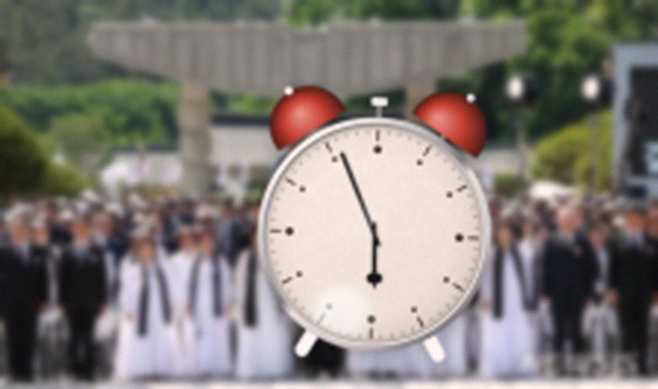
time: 5:56
